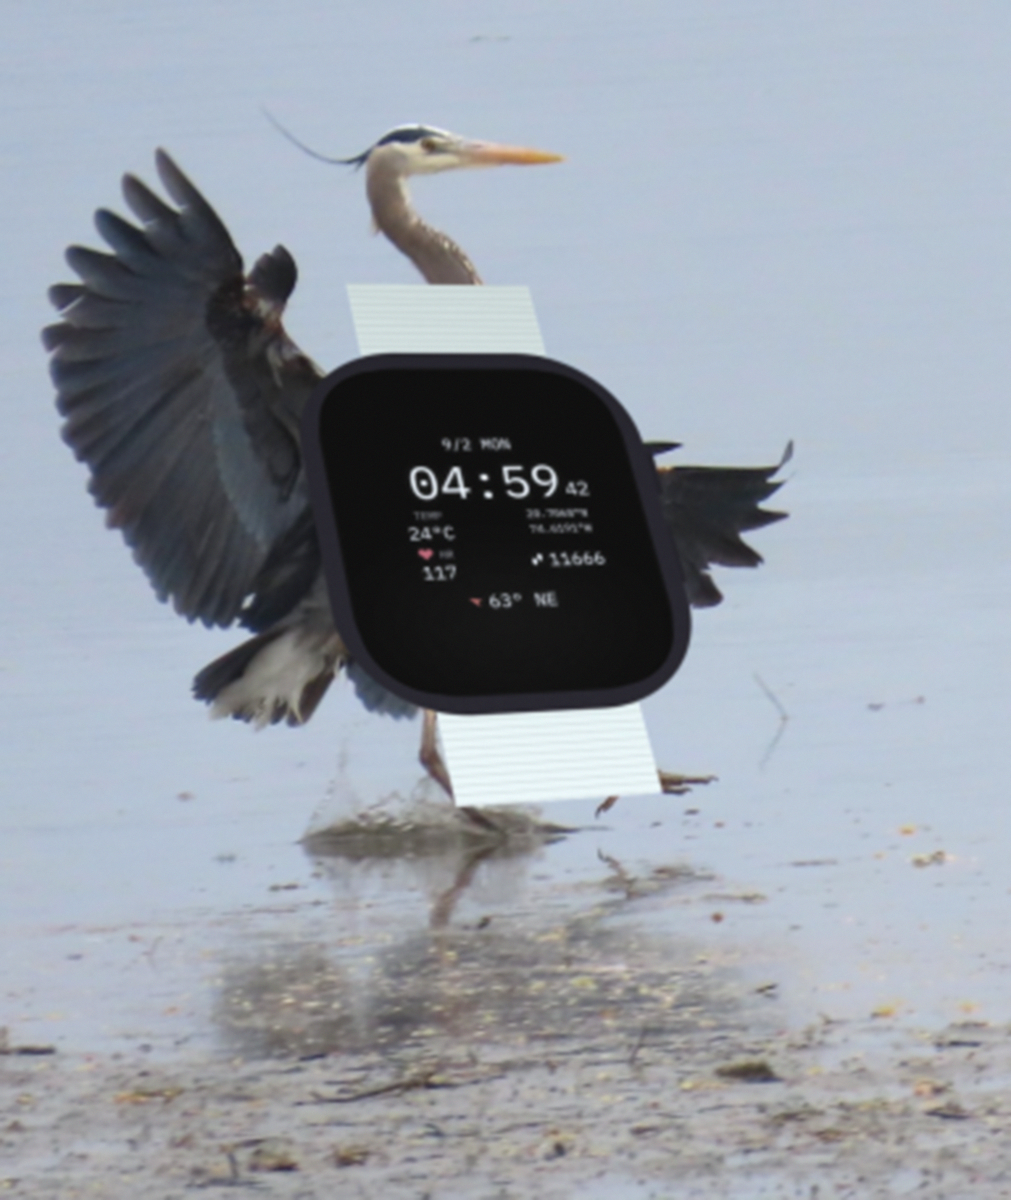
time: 4:59
